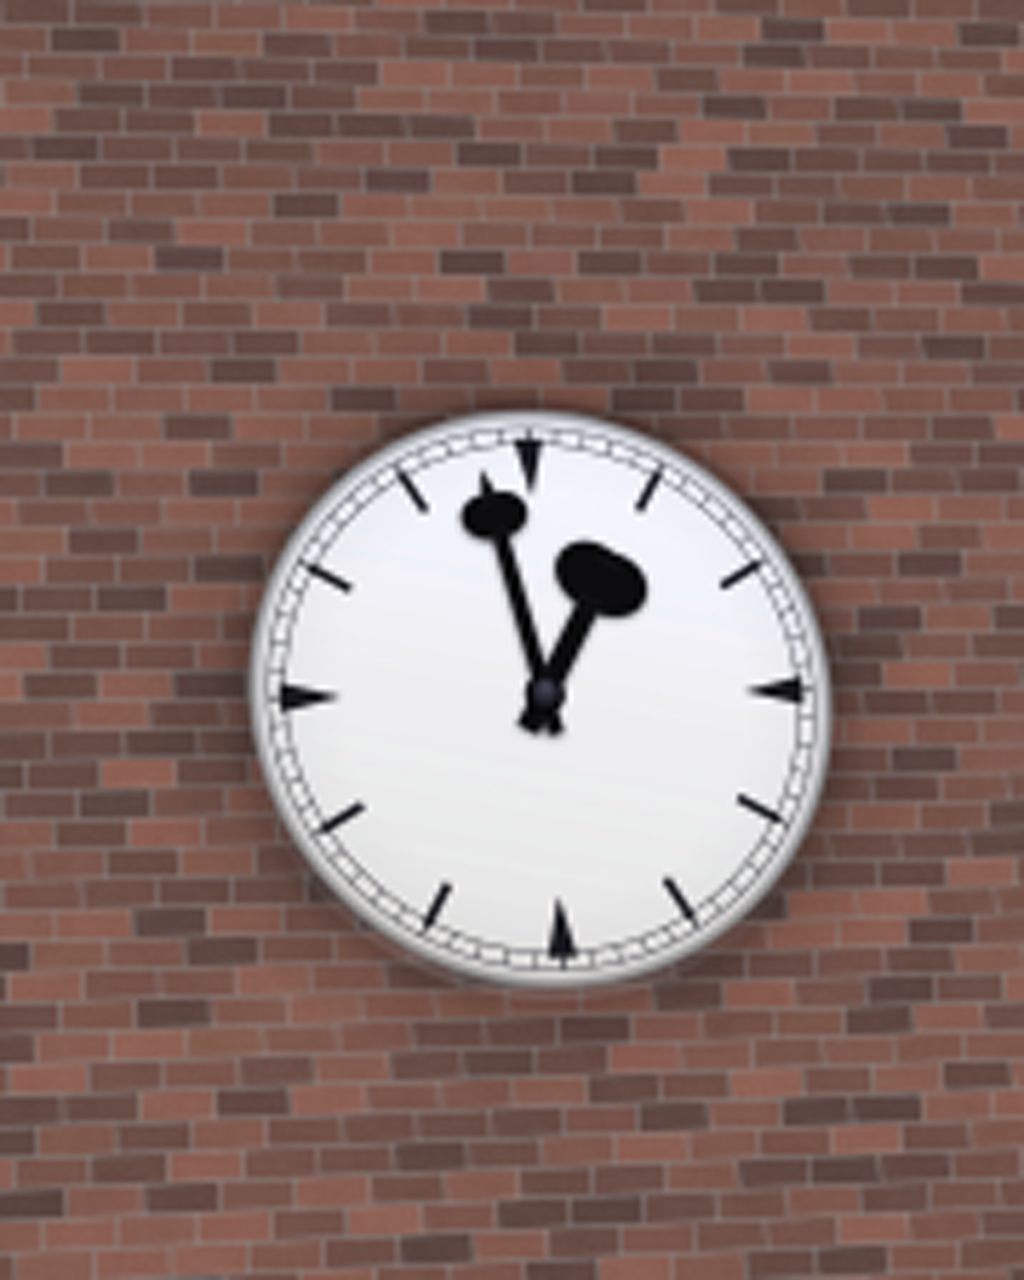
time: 12:58
